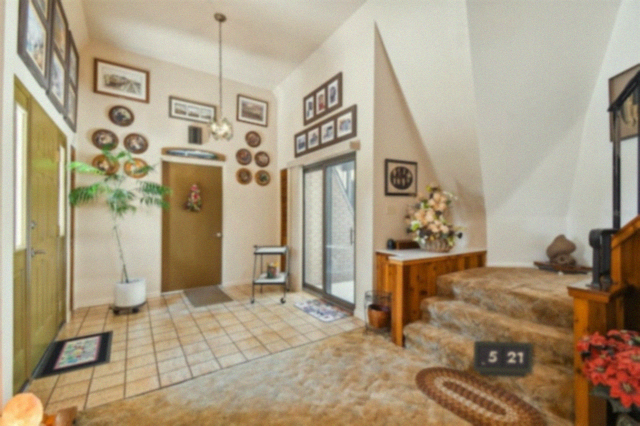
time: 5:21
